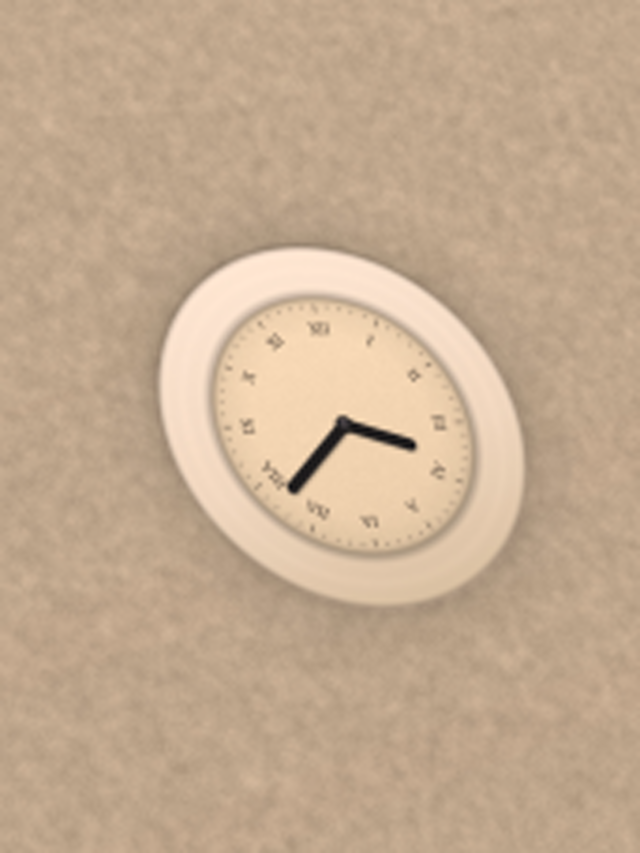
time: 3:38
